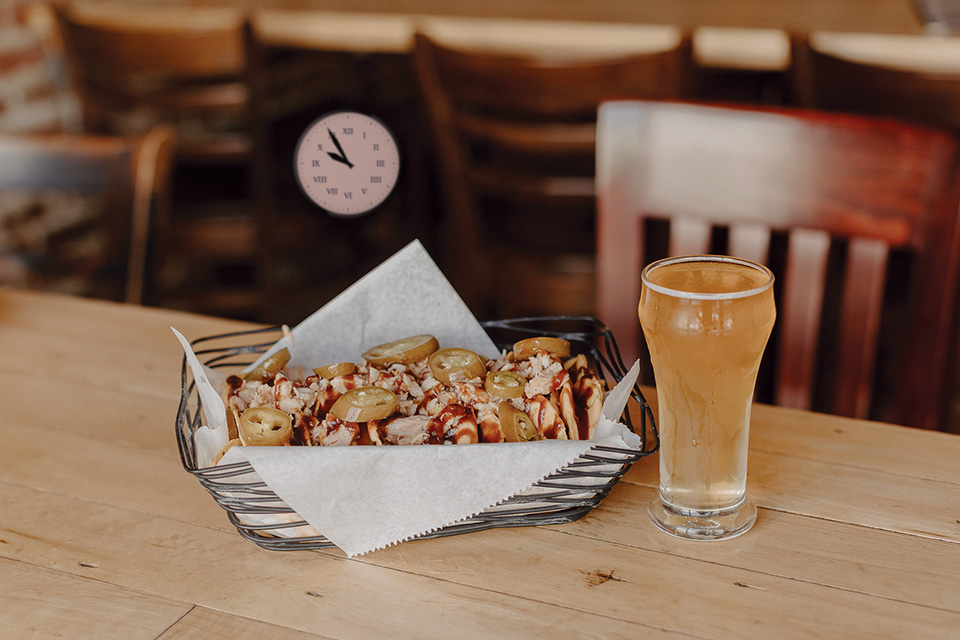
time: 9:55
